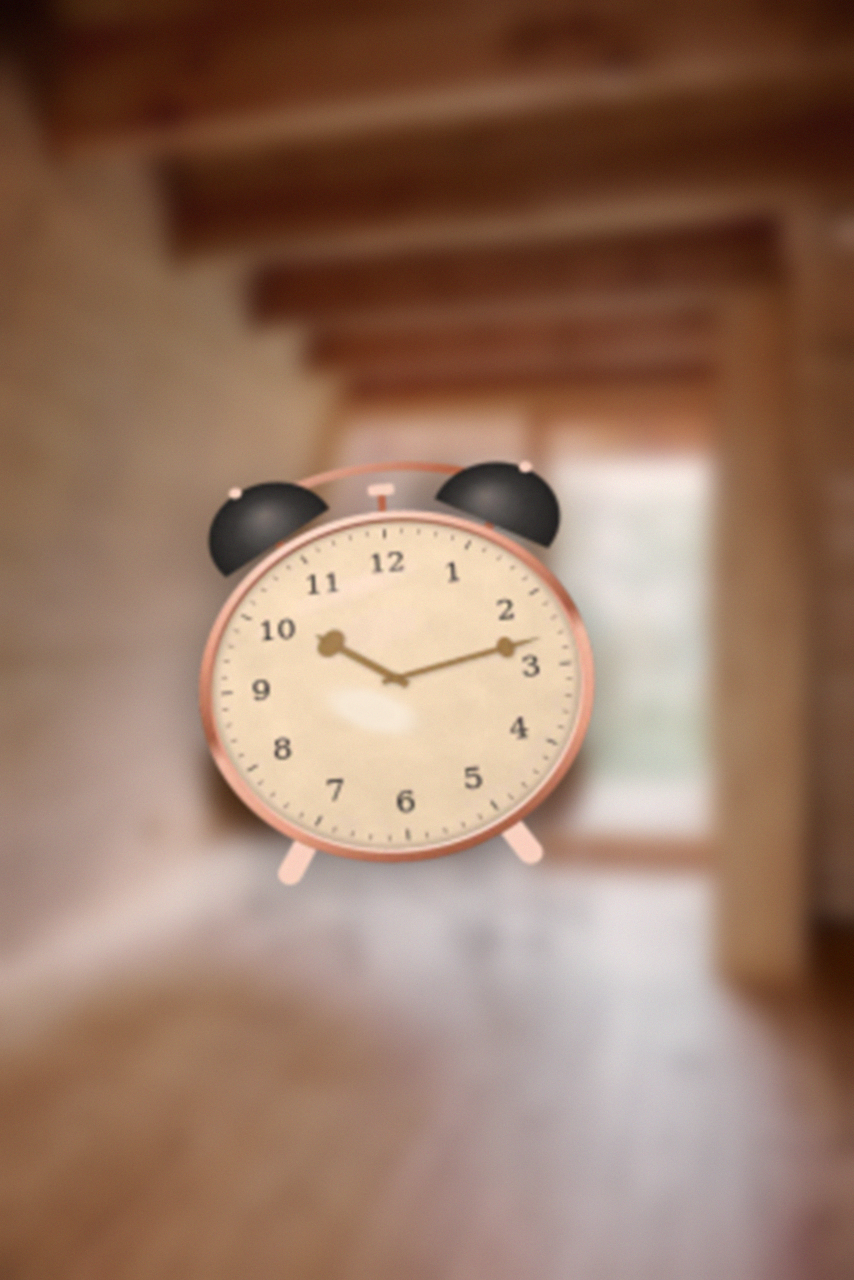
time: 10:13
